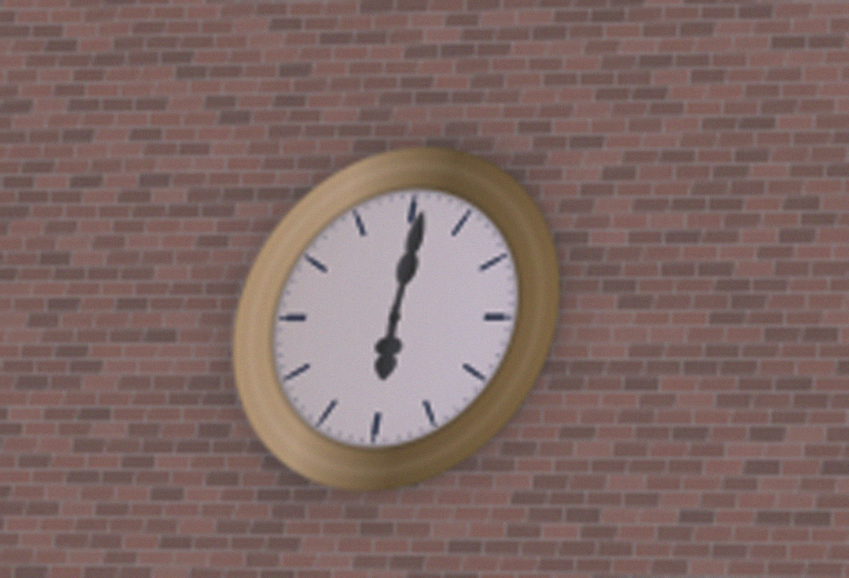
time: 6:01
